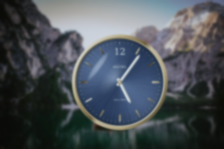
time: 5:06
